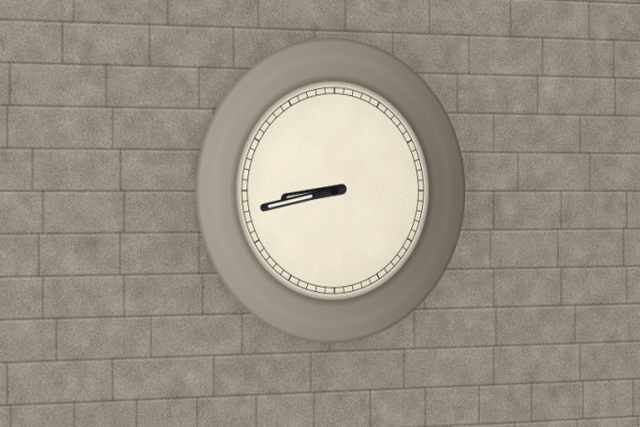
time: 8:43
